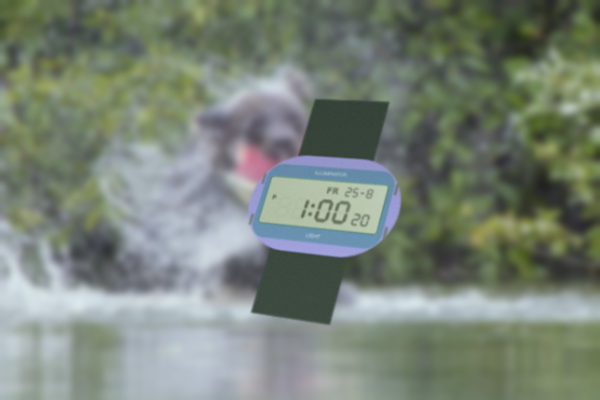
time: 1:00:20
